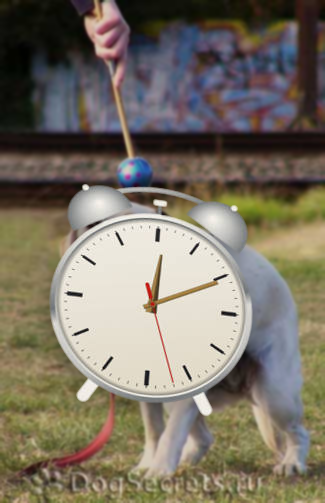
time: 12:10:27
